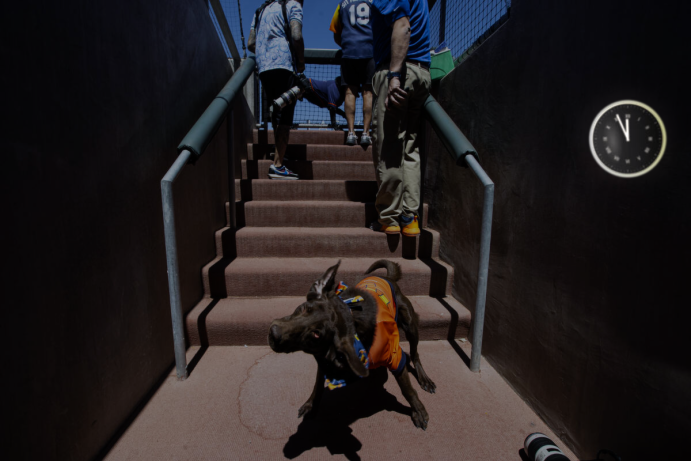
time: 11:56
